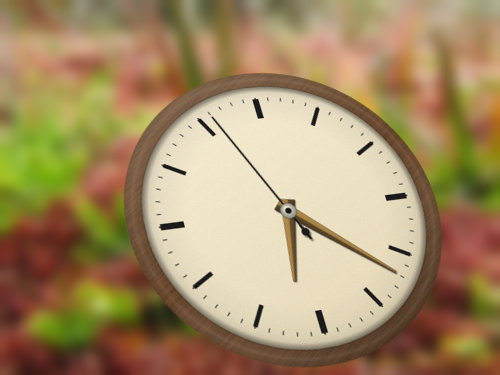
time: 6:21:56
